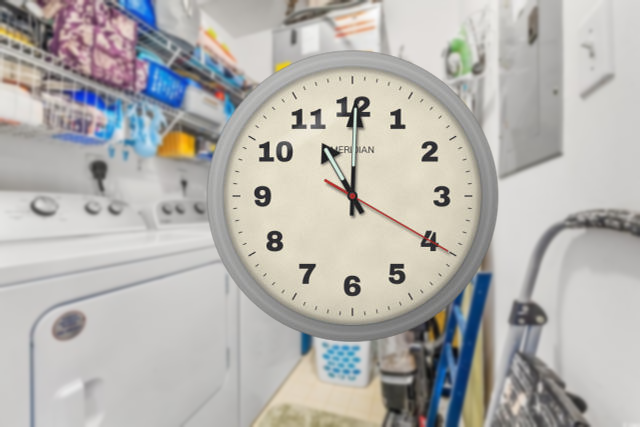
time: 11:00:20
